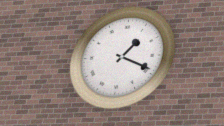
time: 1:19
